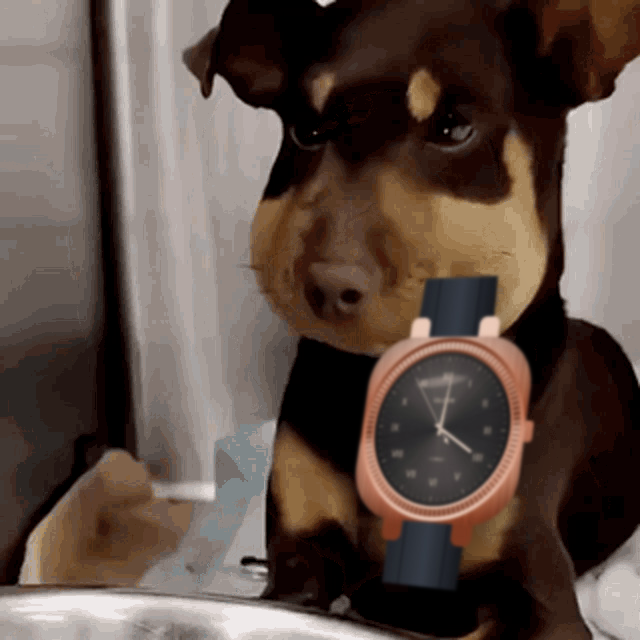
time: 4:00:54
